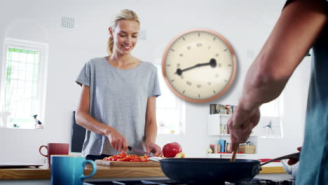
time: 2:42
